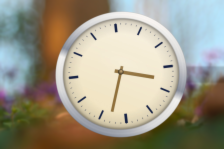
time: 3:33
